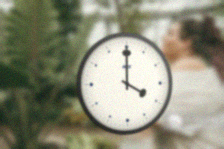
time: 4:00
